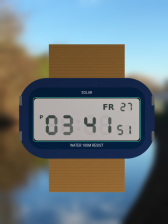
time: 3:41:51
